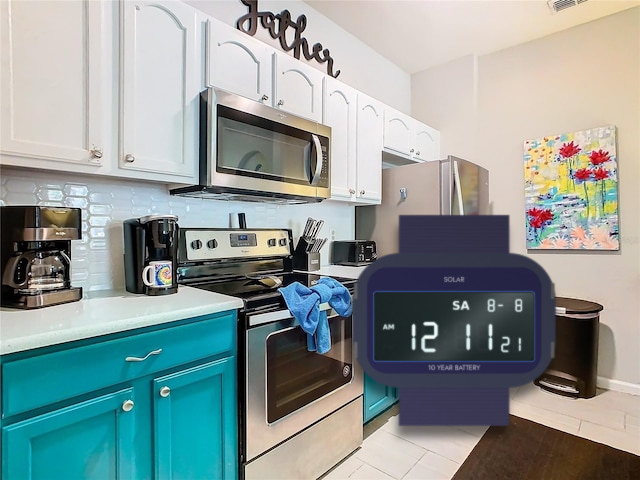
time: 12:11:21
